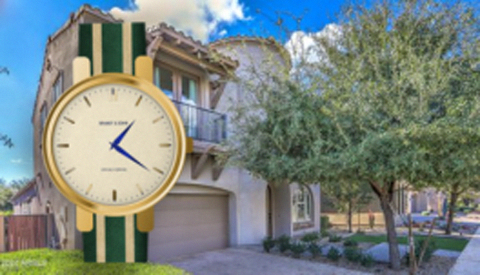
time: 1:21
